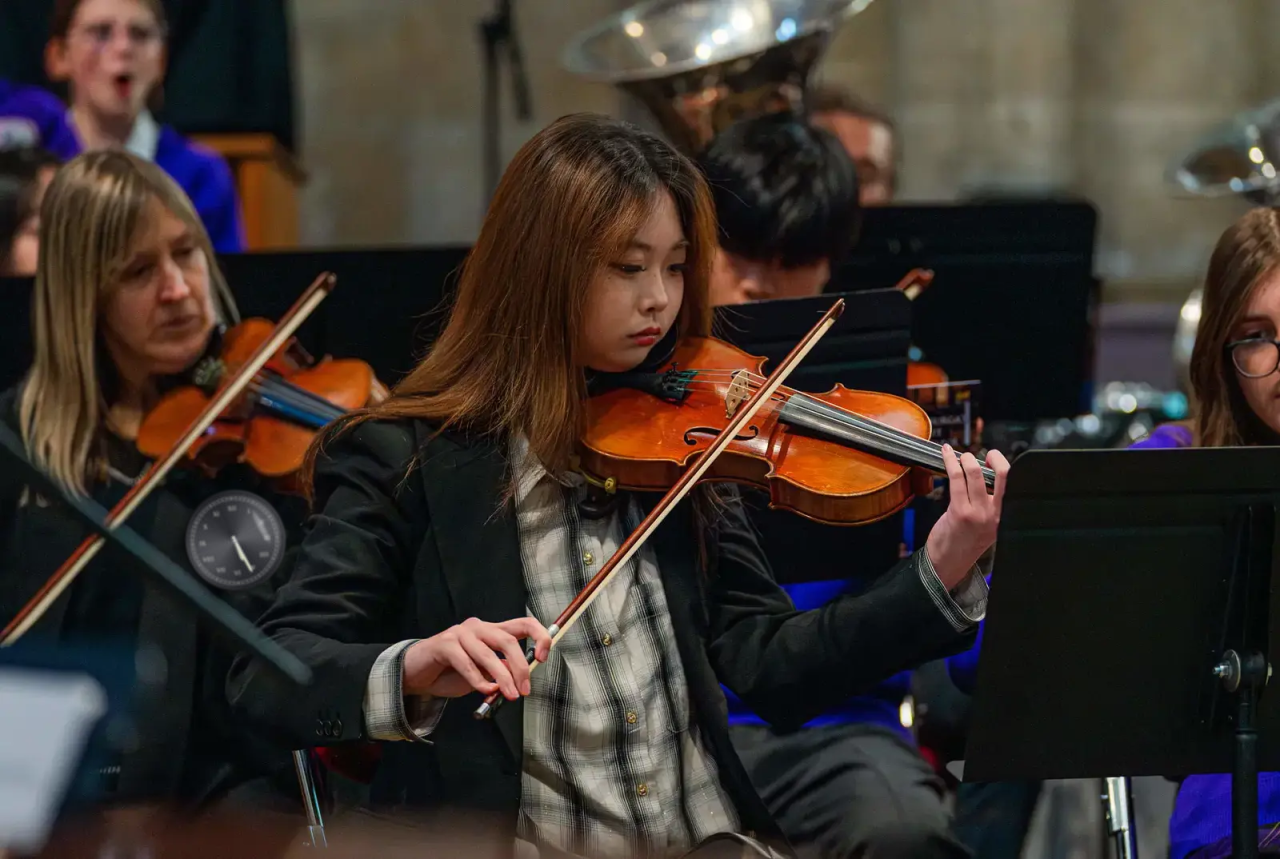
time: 5:26
